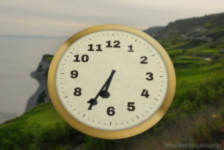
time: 6:35
